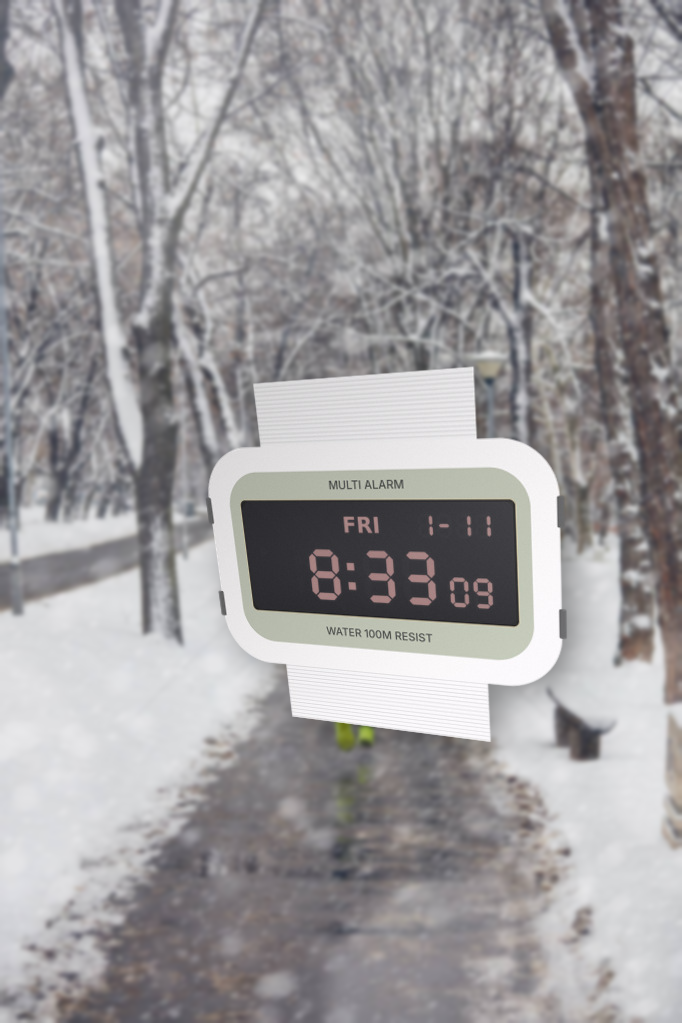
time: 8:33:09
